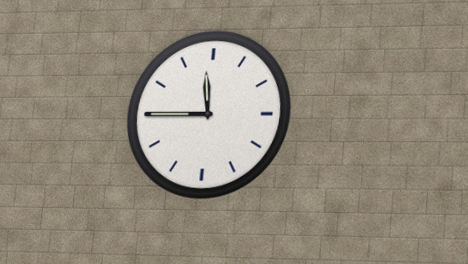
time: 11:45
